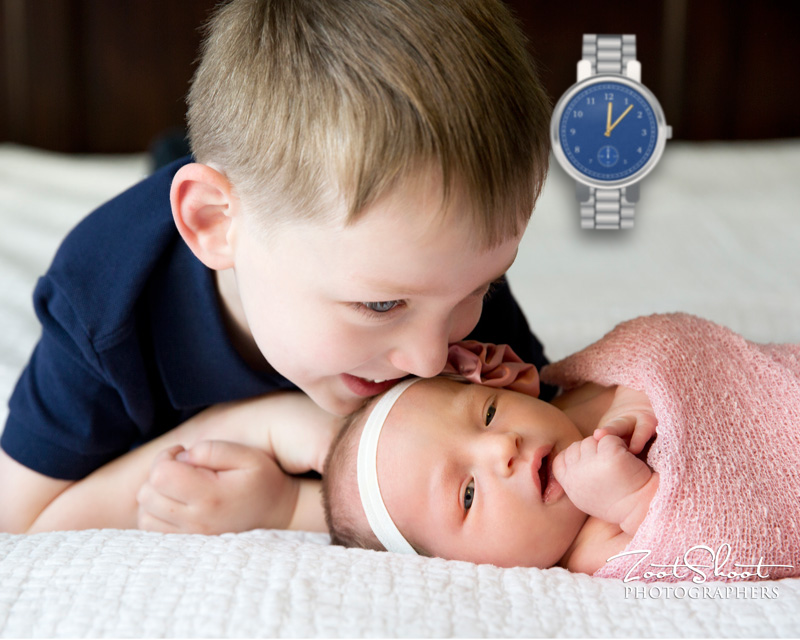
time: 12:07
